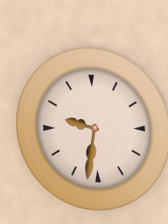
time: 9:32
